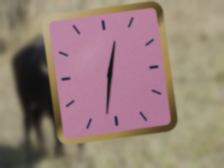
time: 12:32
